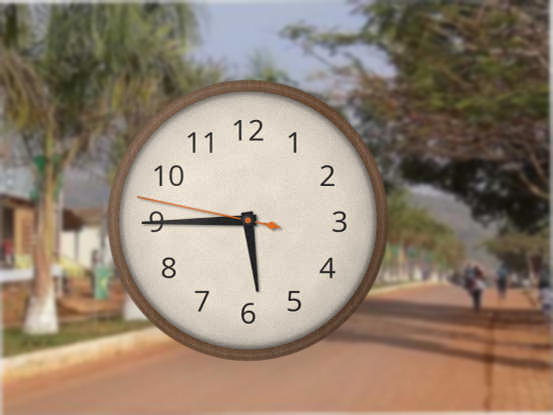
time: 5:44:47
